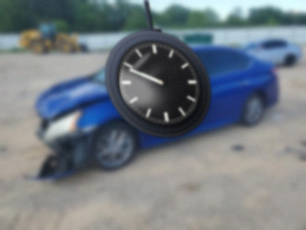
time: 9:49
